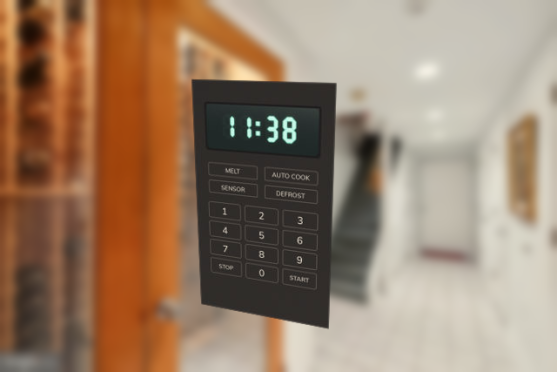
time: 11:38
